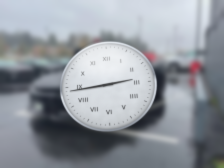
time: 2:44
